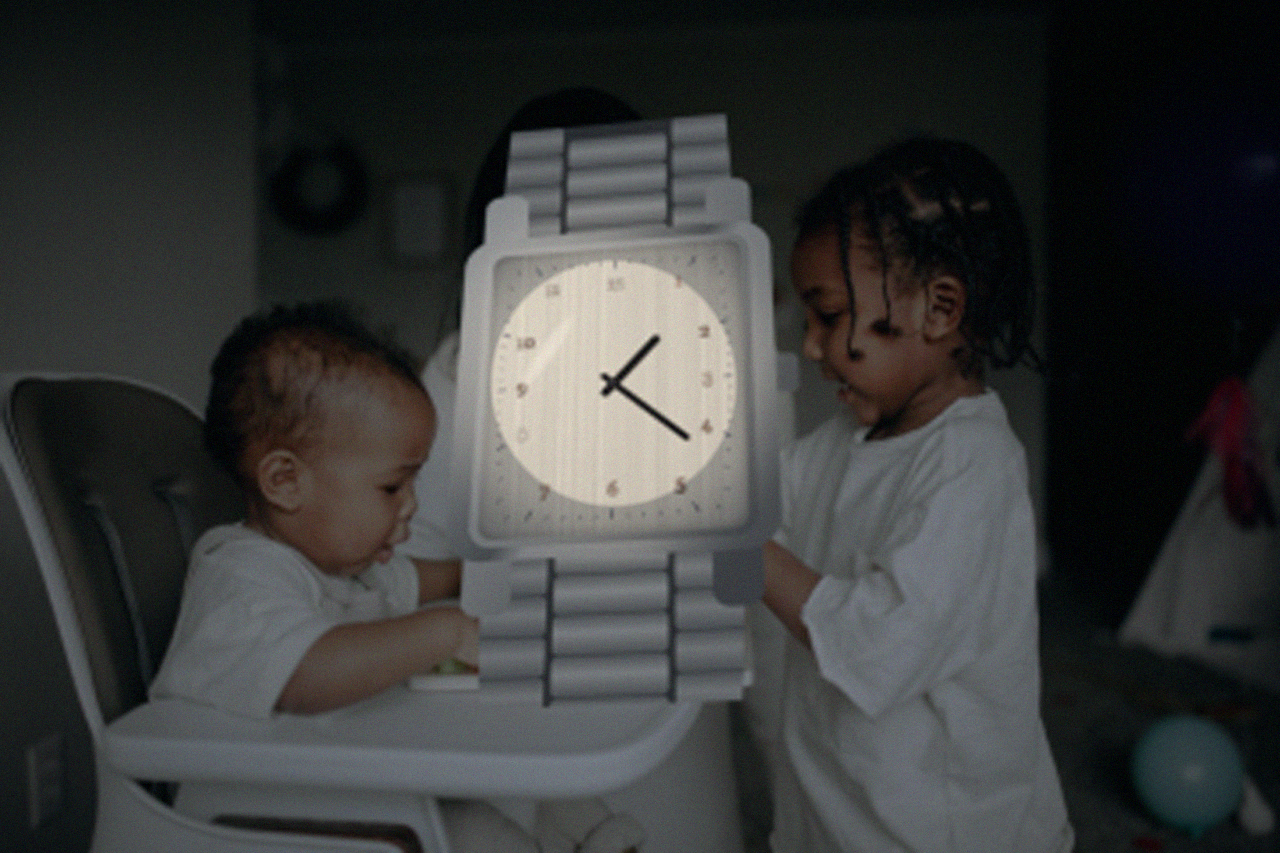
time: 1:22
